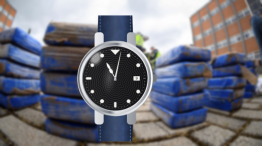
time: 11:02
